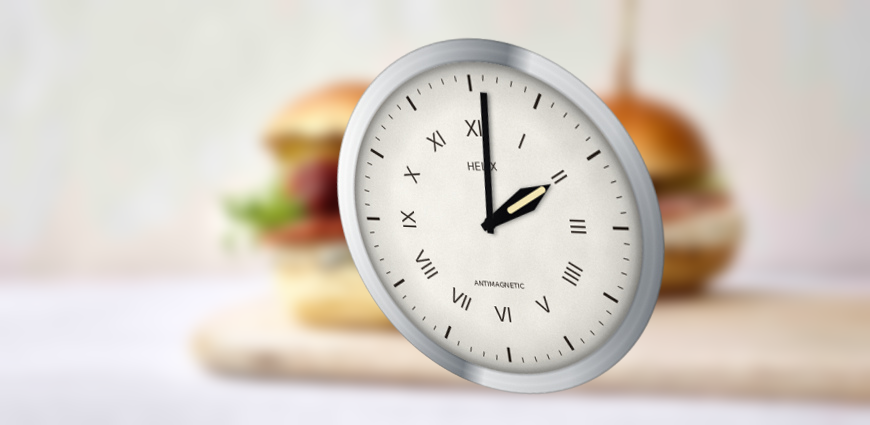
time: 2:01
